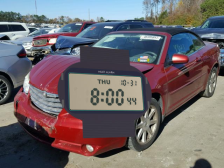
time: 8:00:44
